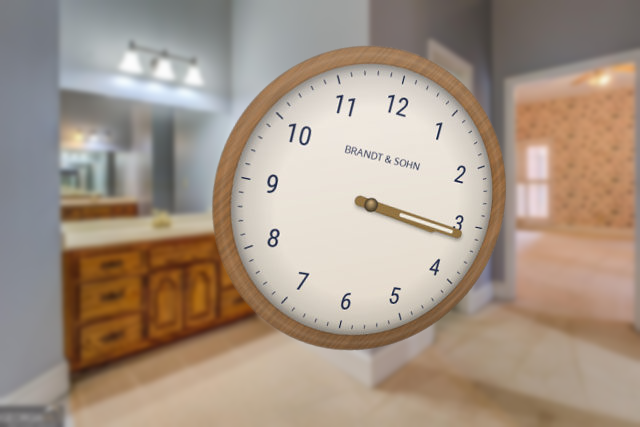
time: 3:16
